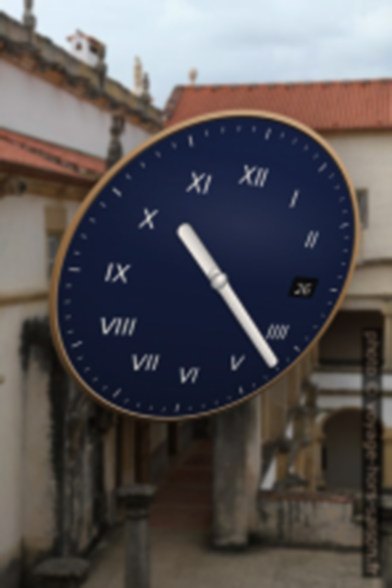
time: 10:22
